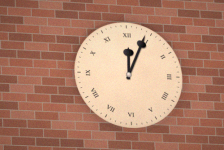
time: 12:04
